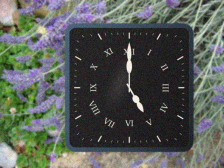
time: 5:00
